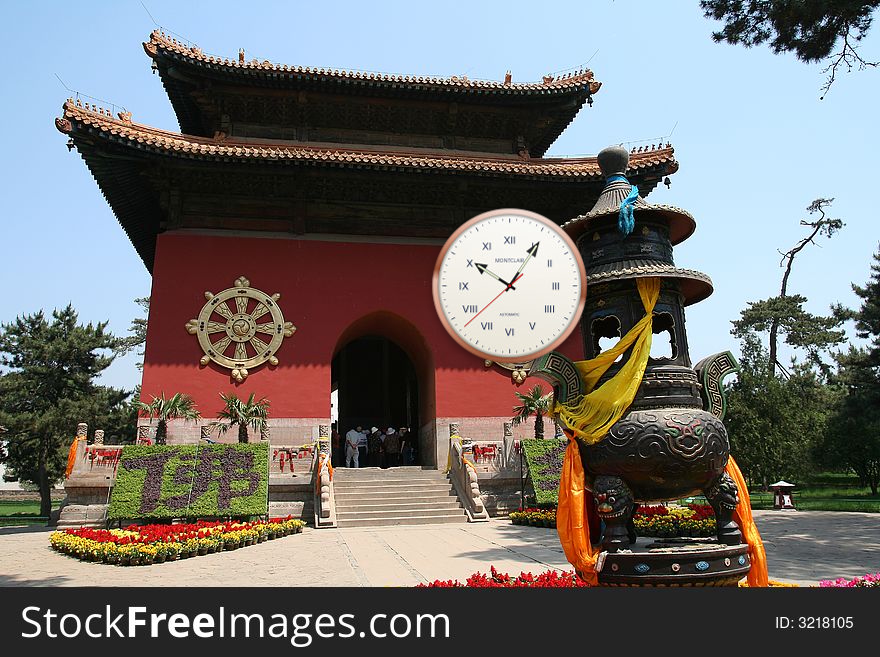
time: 10:05:38
